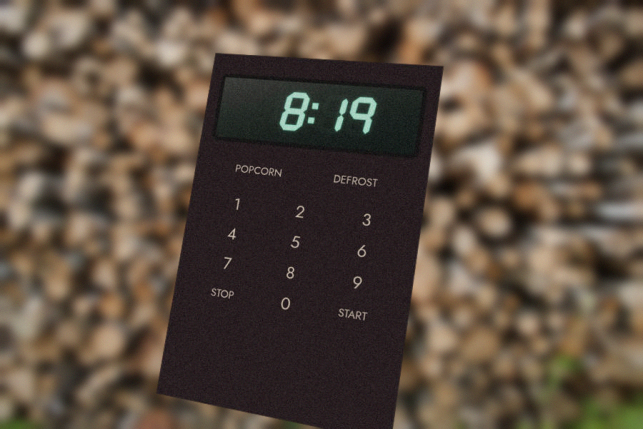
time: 8:19
